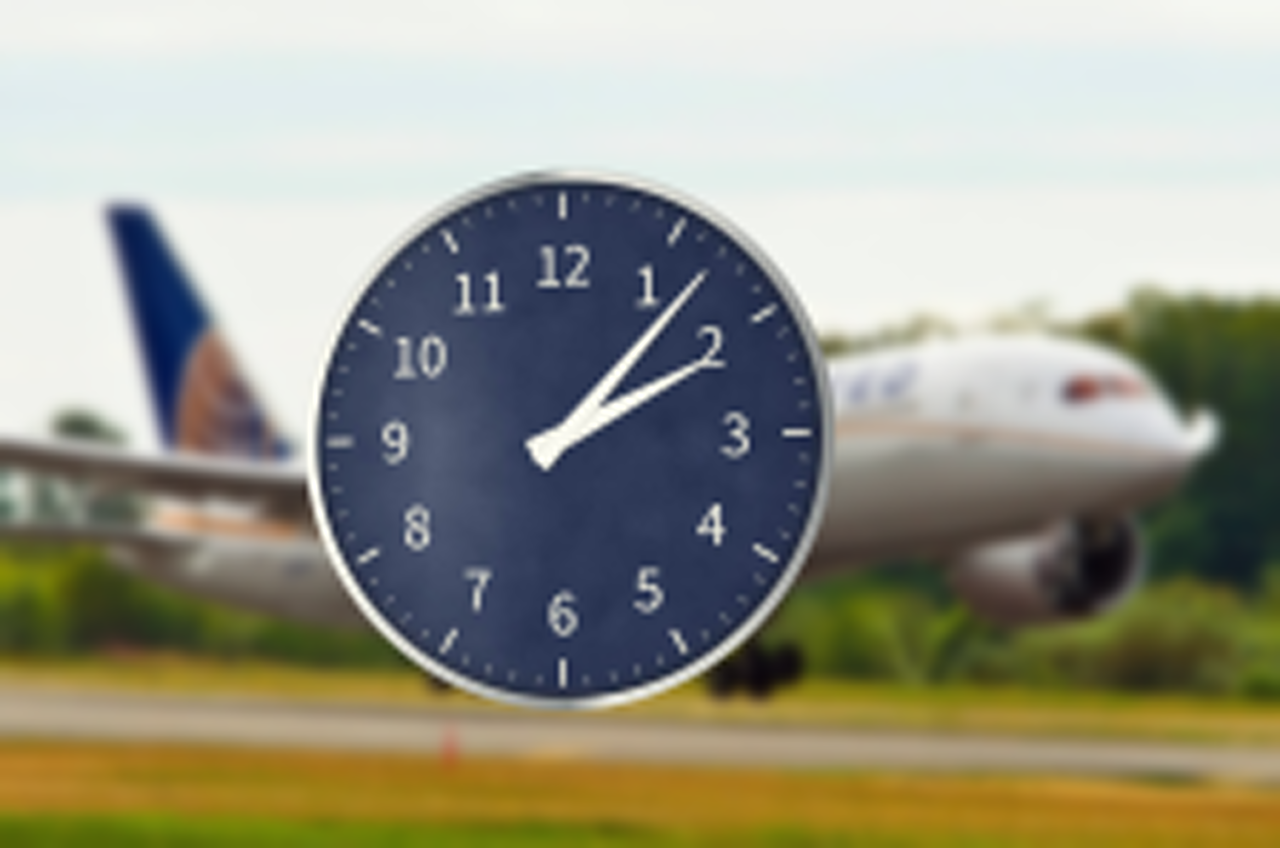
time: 2:07
